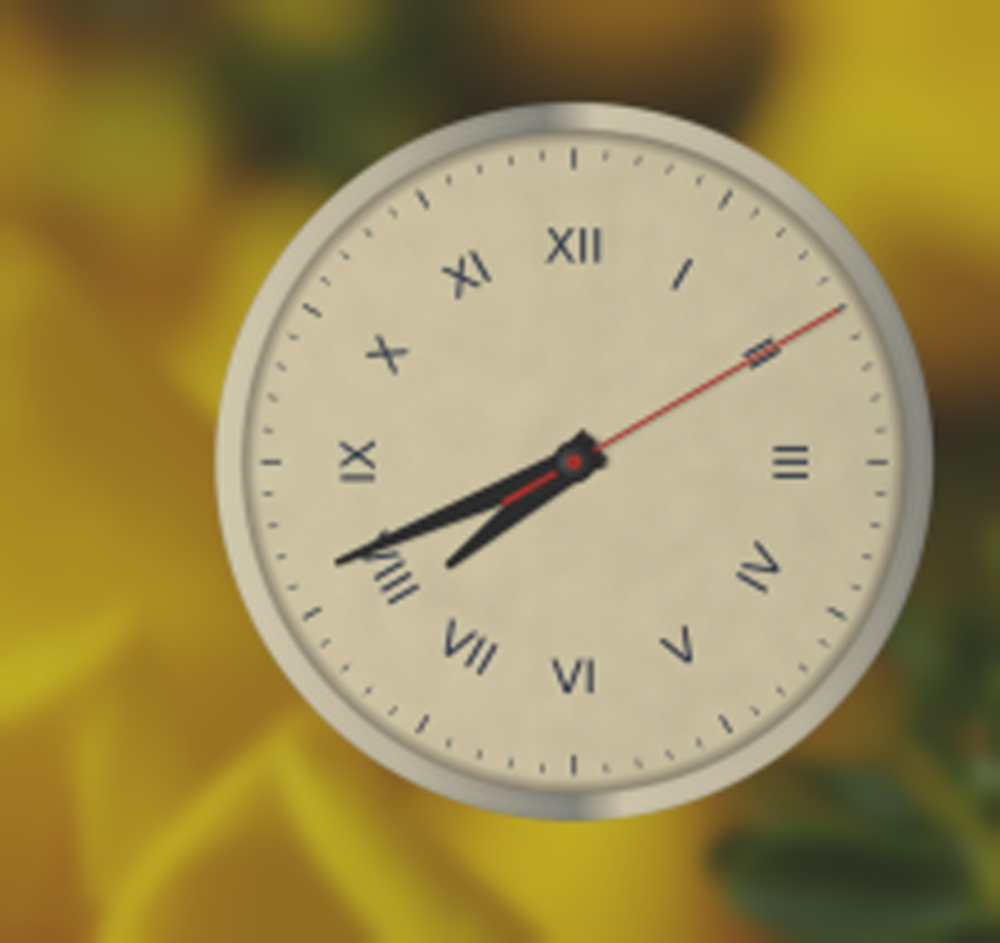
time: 7:41:10
